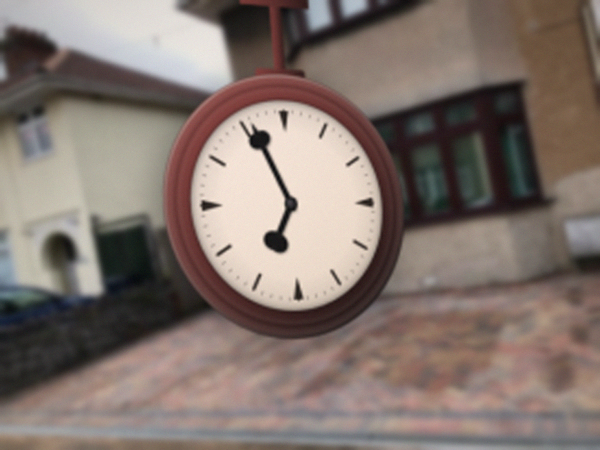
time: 6:56
